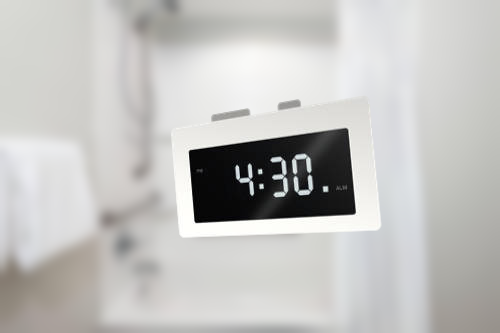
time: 4:30
